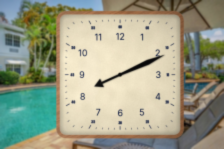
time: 8:11
